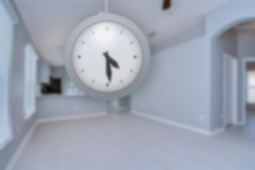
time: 4:29
